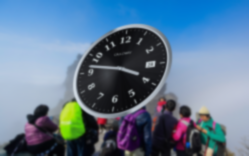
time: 3:47
